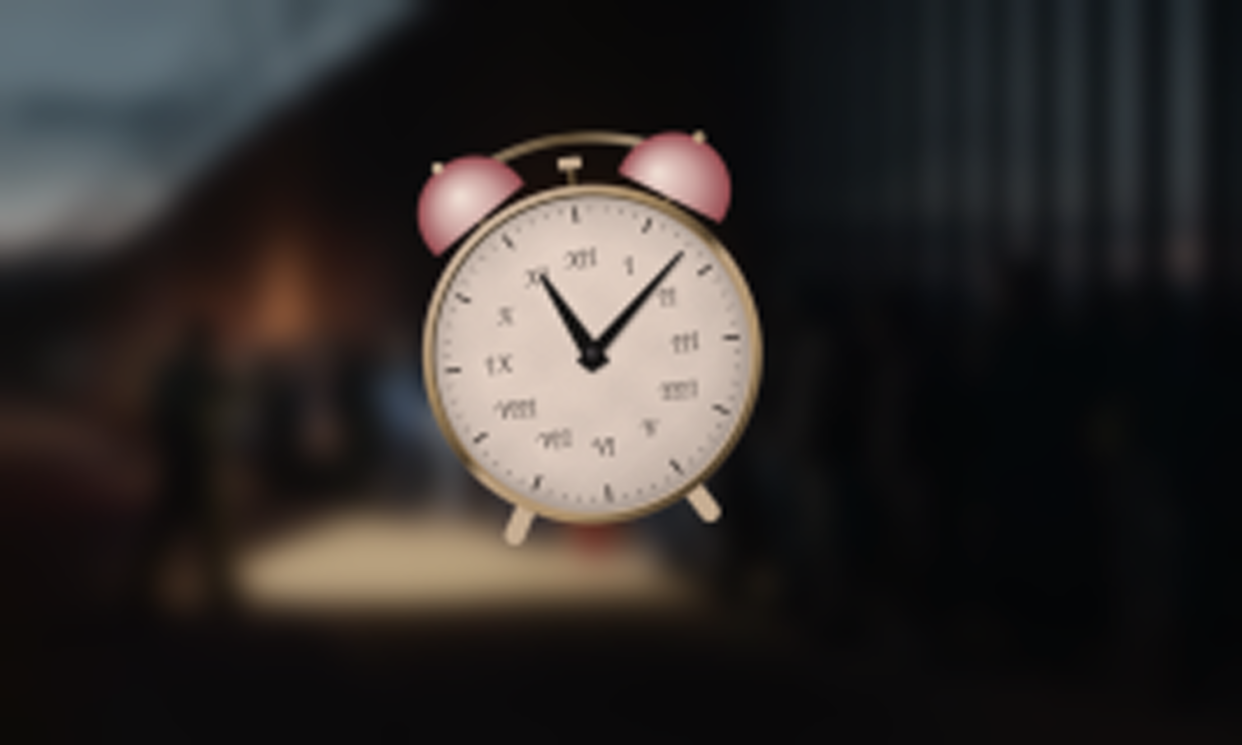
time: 11:08
